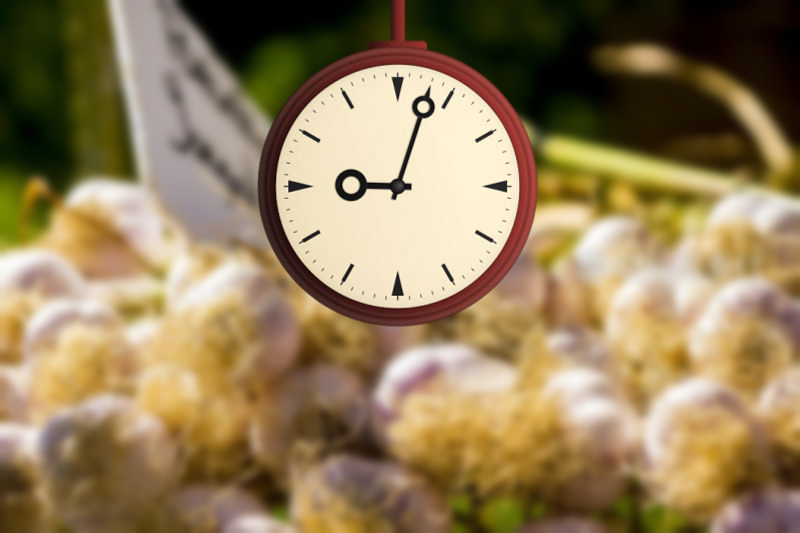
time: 9:03
